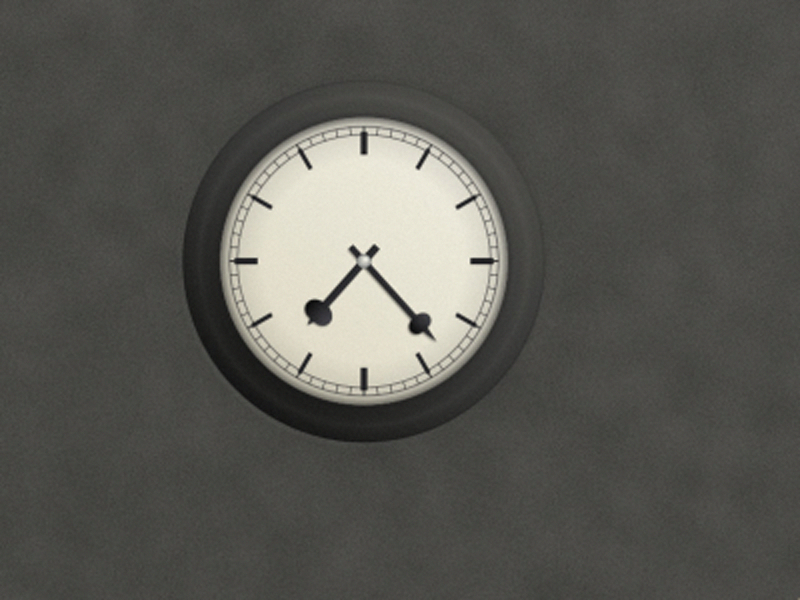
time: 7:23
